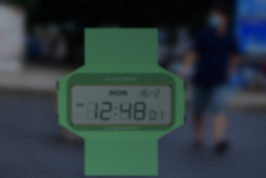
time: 12:48
